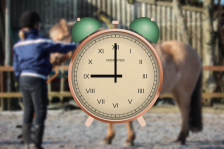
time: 9:00
